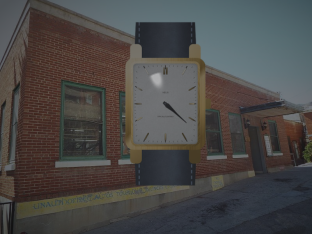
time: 4:22
